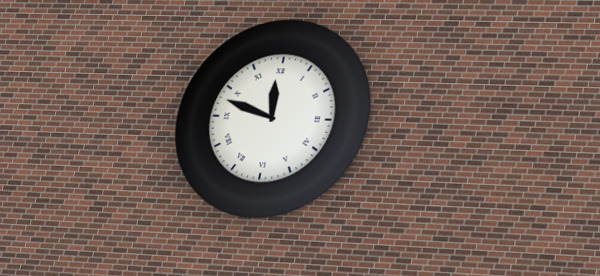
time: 11:48
